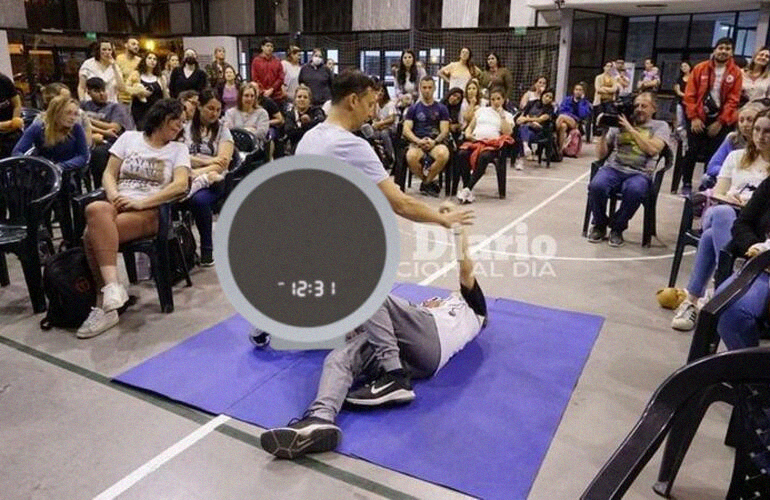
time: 12:31
